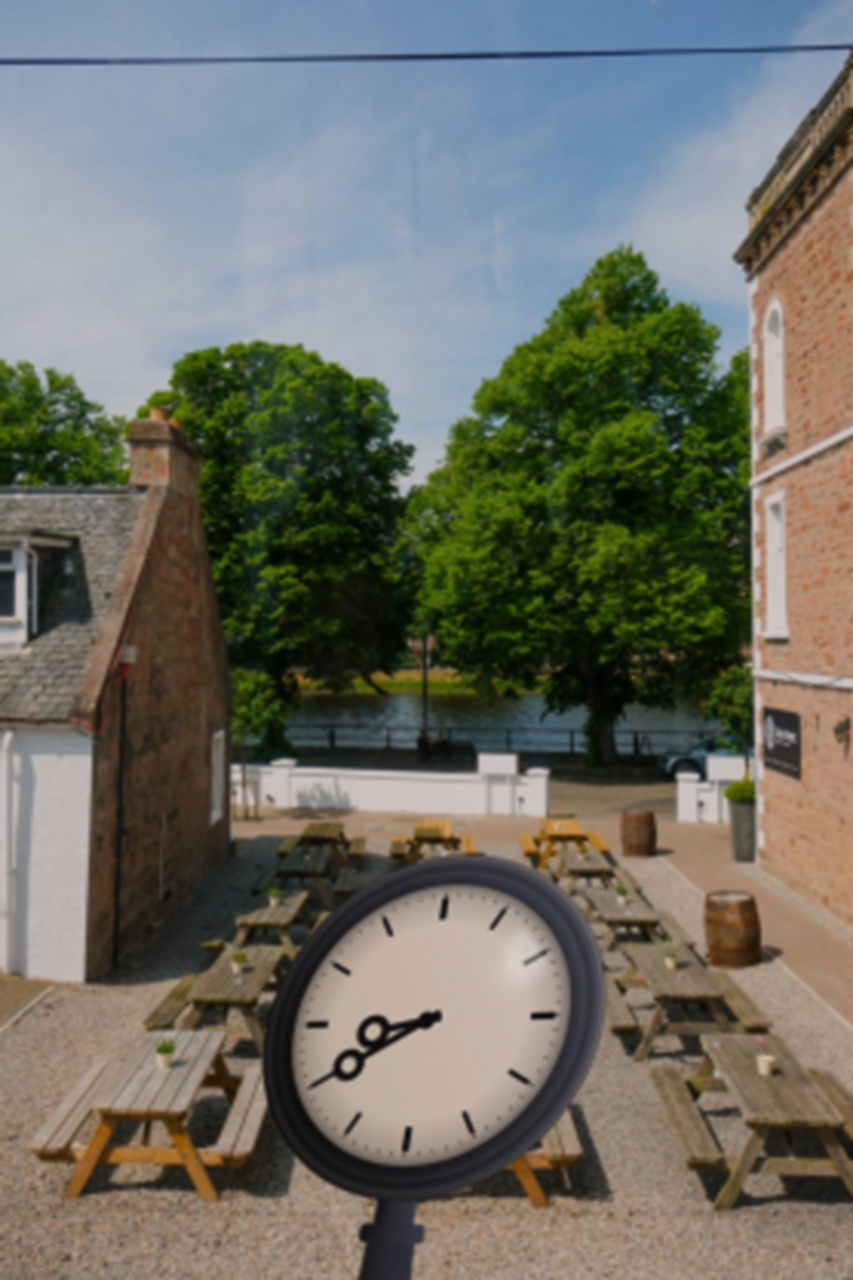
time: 8:40
